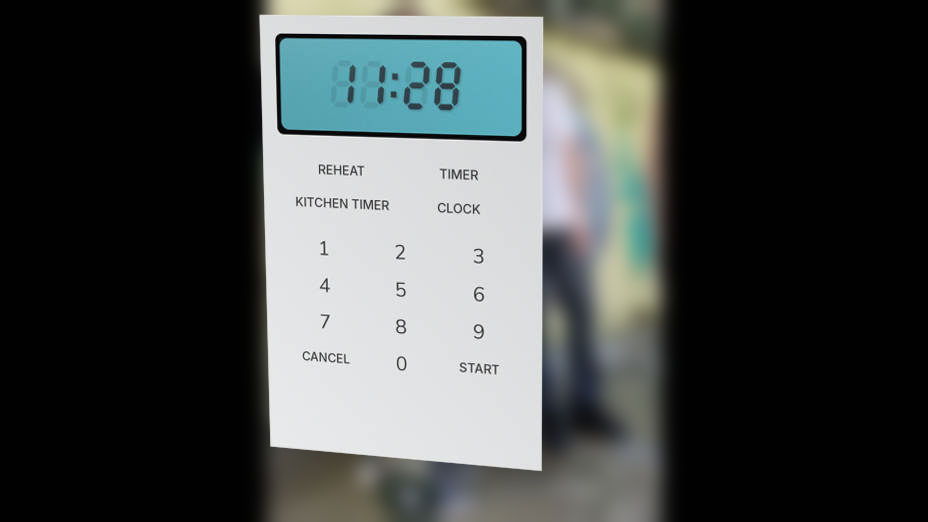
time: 11:28
